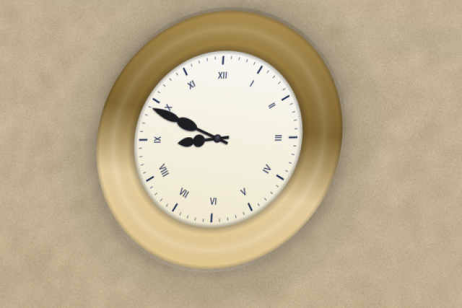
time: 8:49
